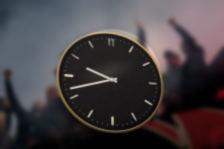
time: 9:42
